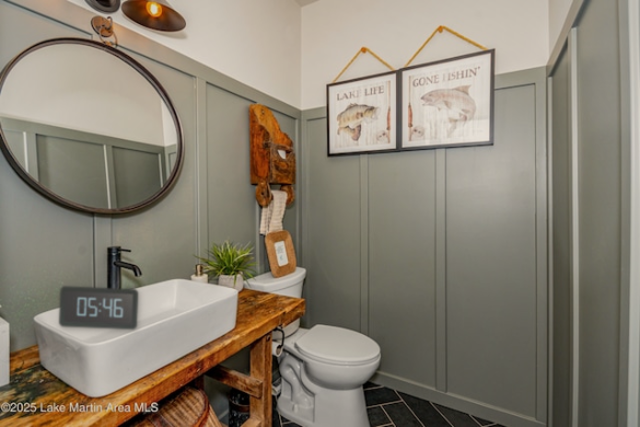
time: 5:46
